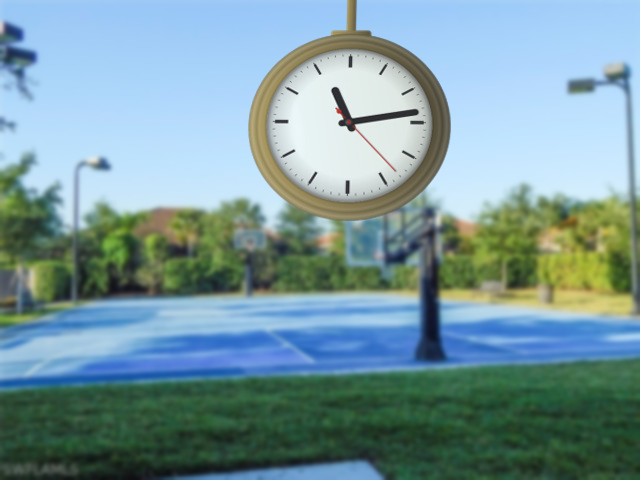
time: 11:13:23
